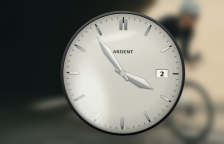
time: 3:54
